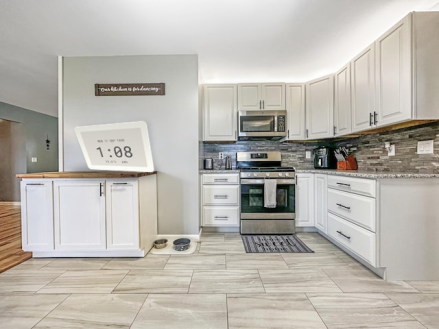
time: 1:08
